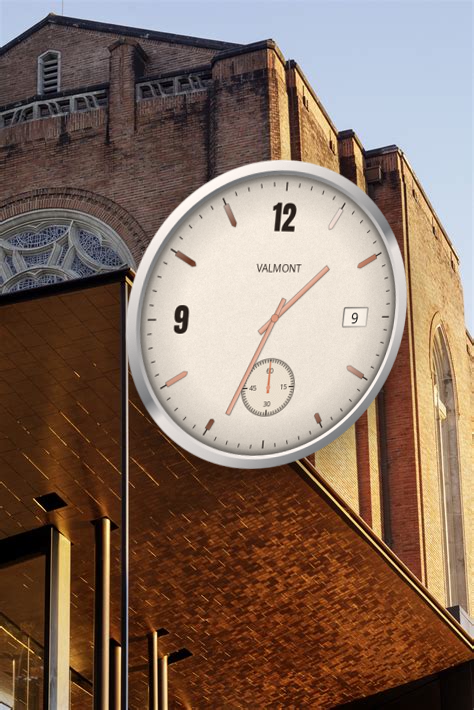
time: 1:34
